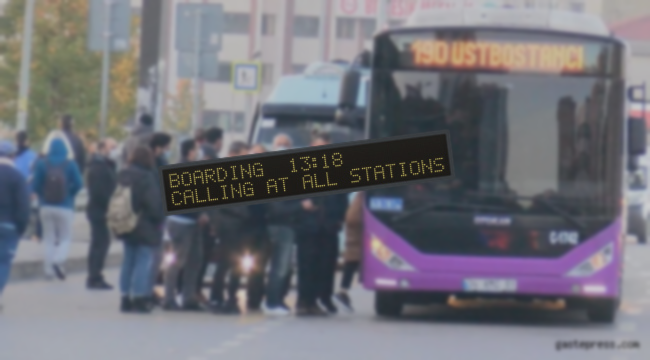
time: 13:18
